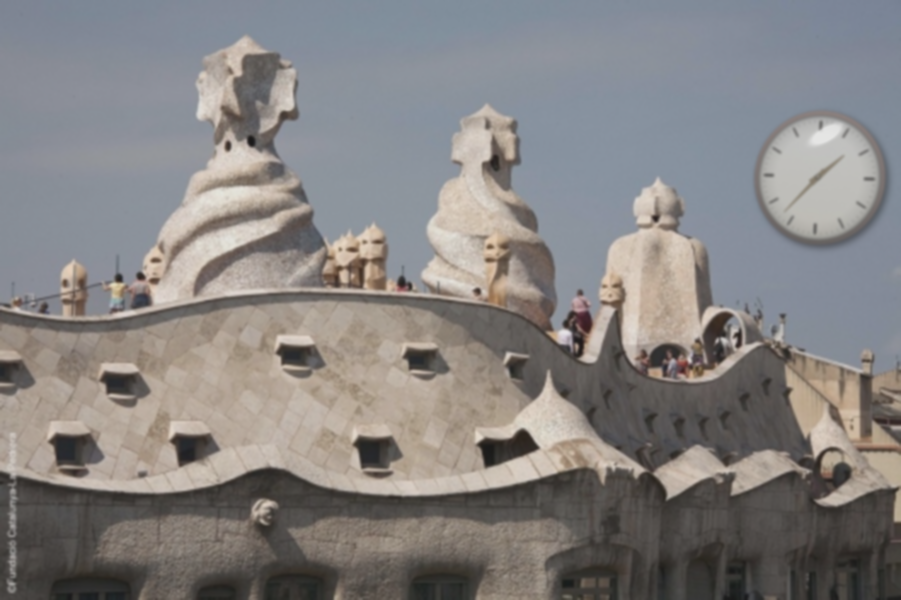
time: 1:37
